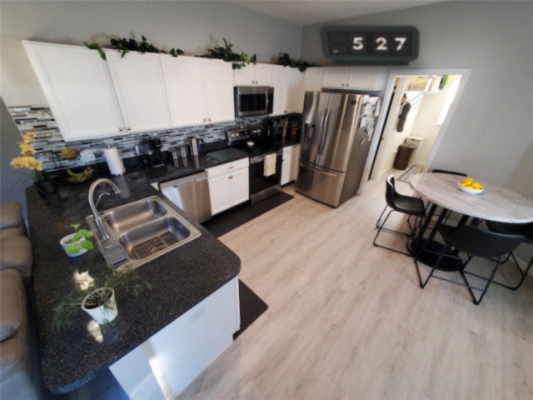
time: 5:27
